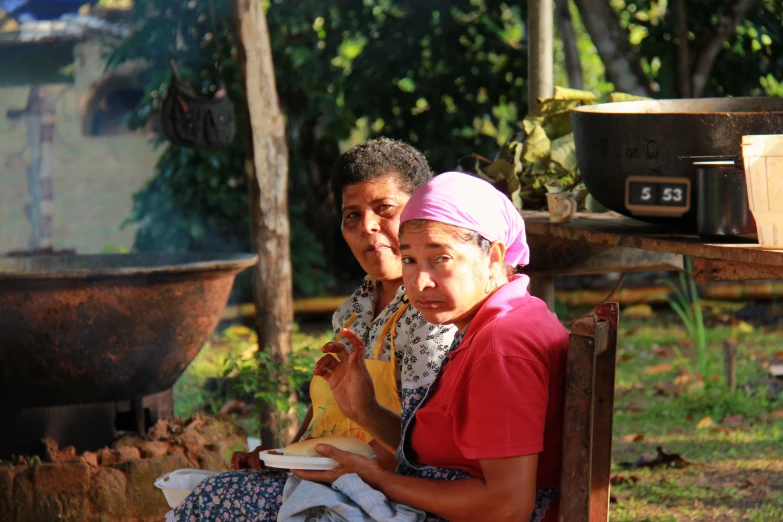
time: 5:53
